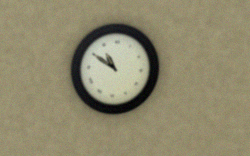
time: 10:50
